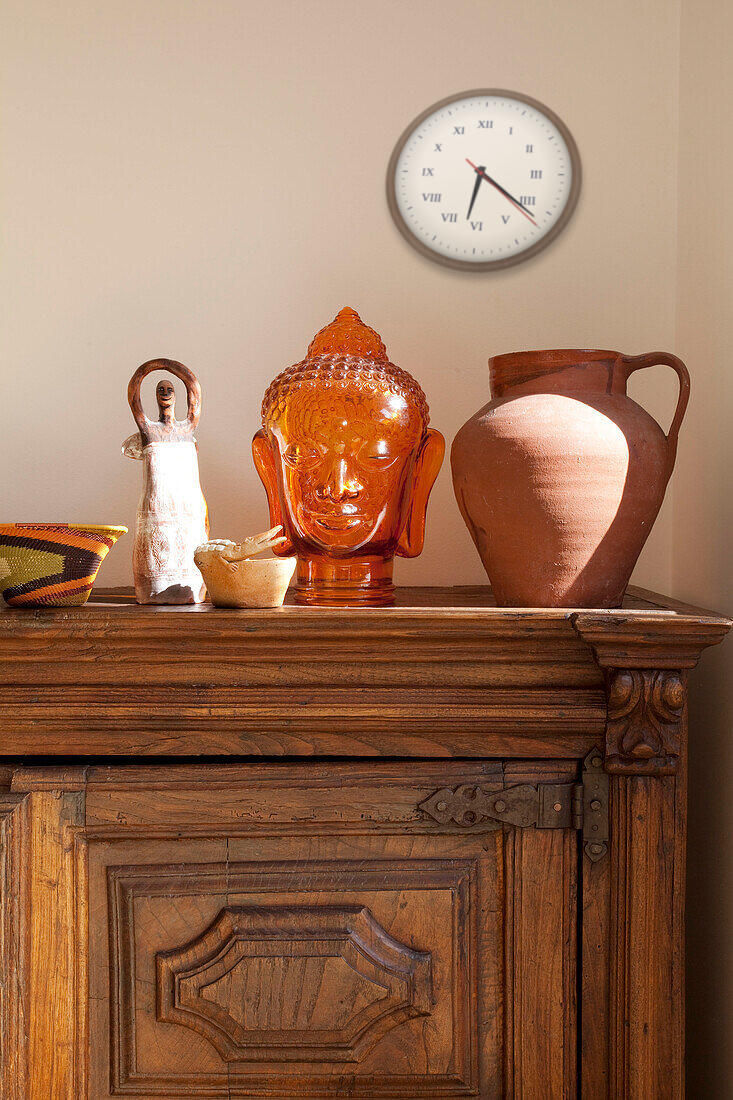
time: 6:21:22
